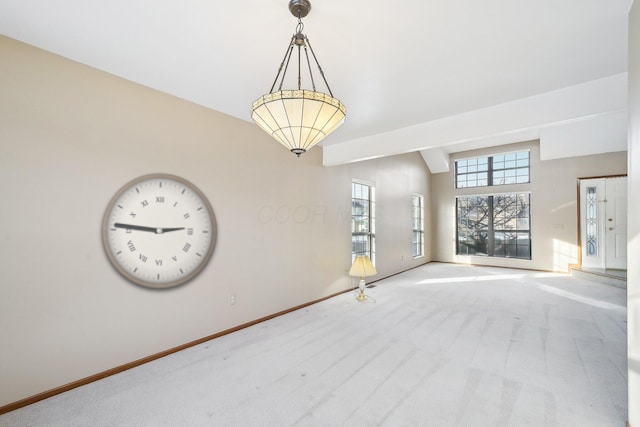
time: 2:46
